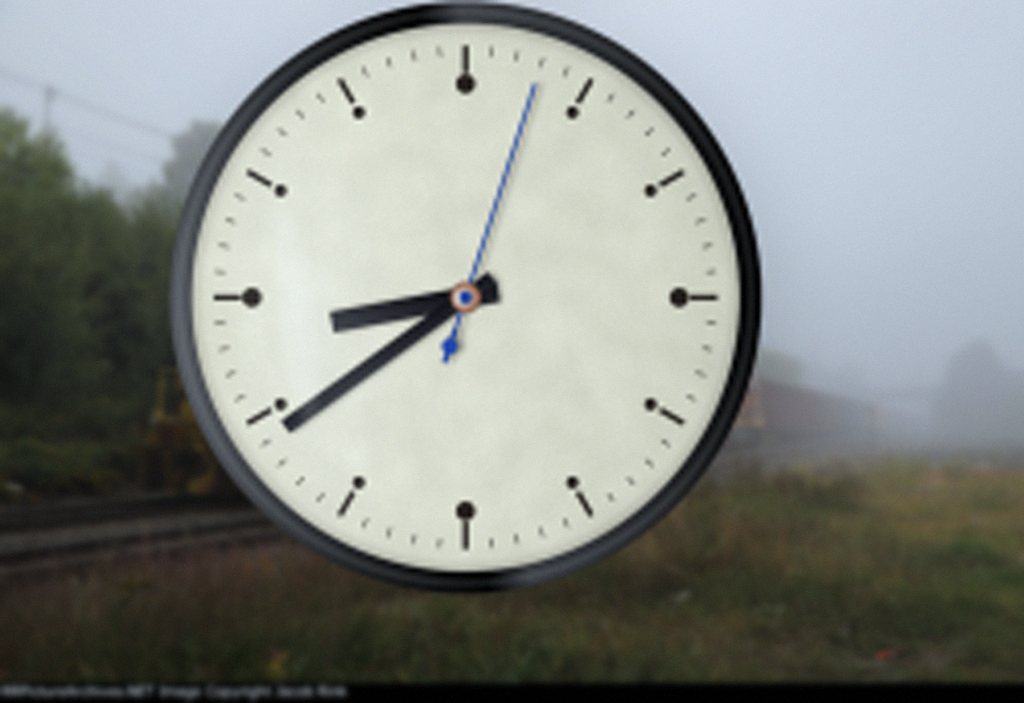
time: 8:39:03
